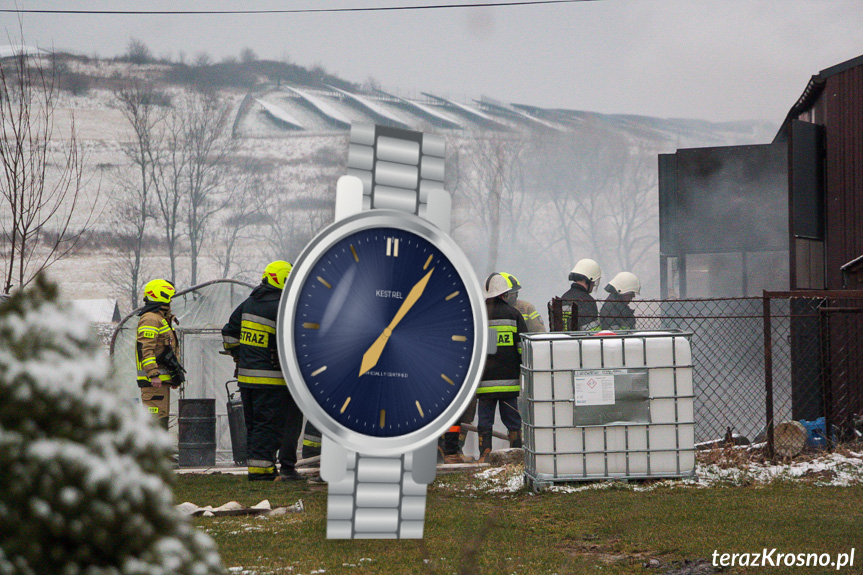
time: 7:06
